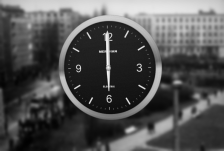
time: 6:00
